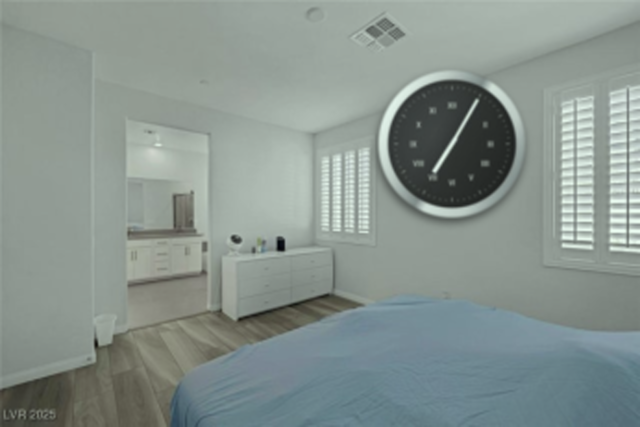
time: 7:05
